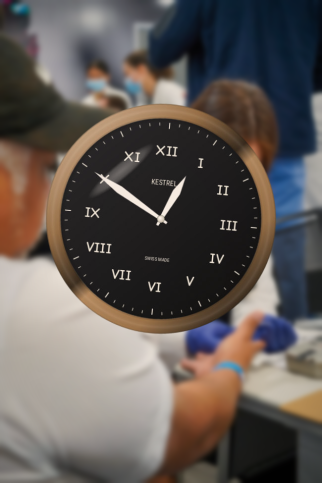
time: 12:50
